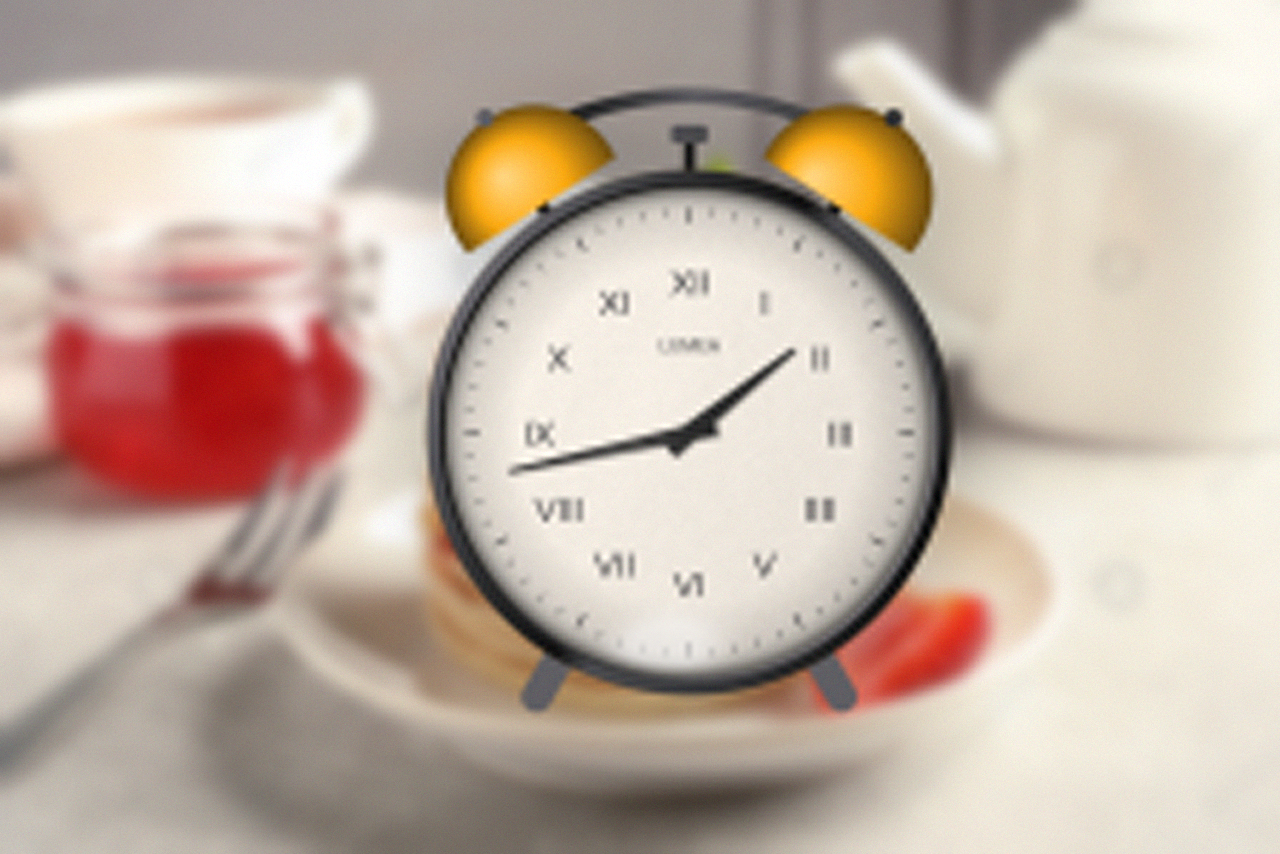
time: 1:43
